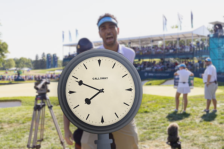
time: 7:49
